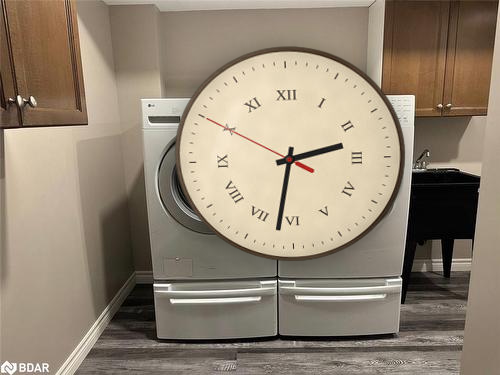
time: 2:31:50
